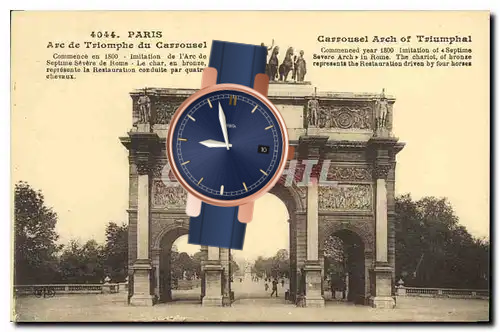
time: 8:57
